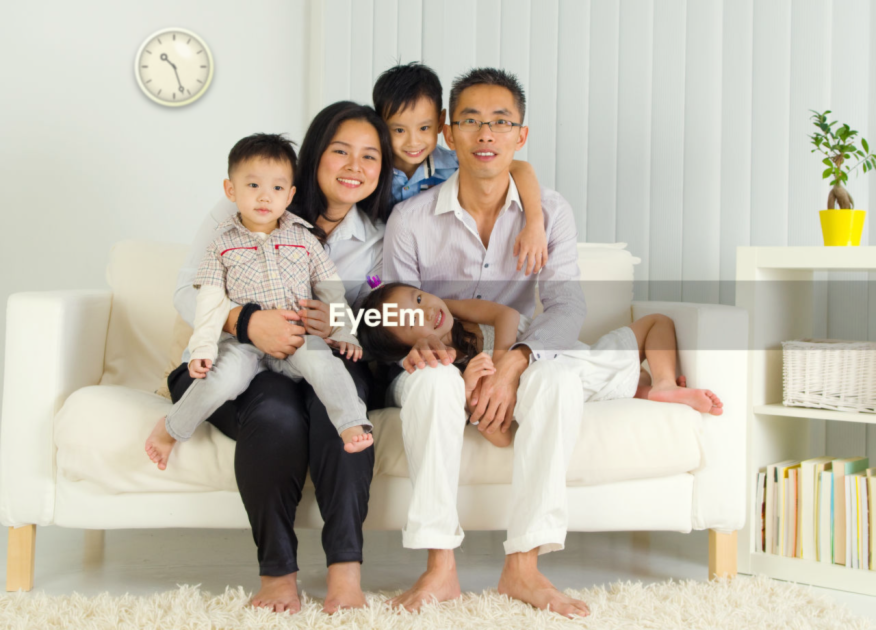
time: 10:27
